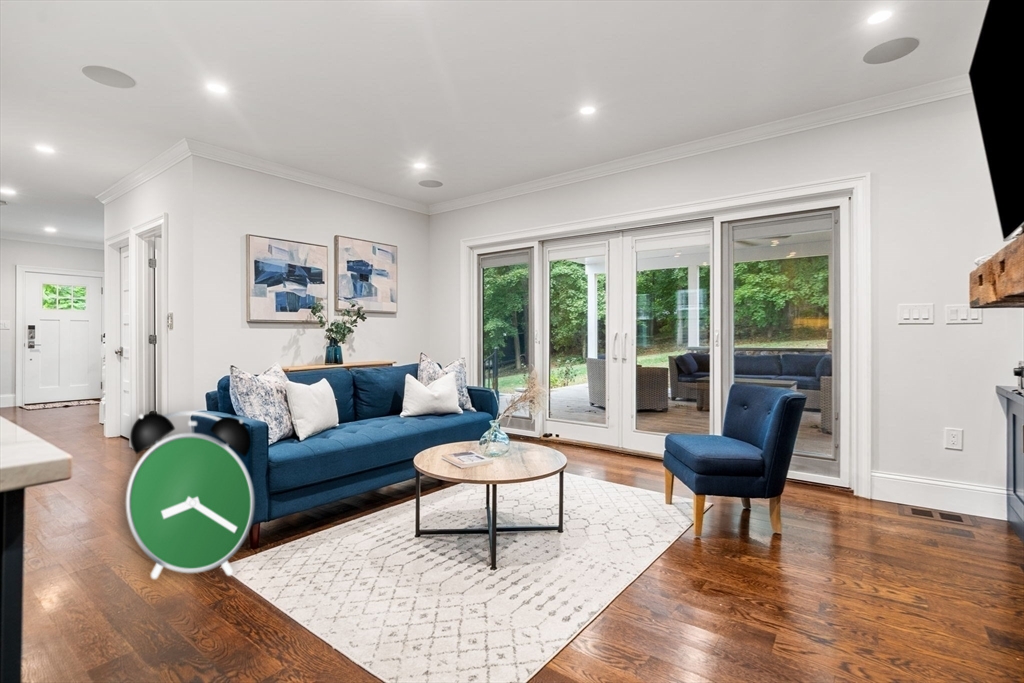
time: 8:20
